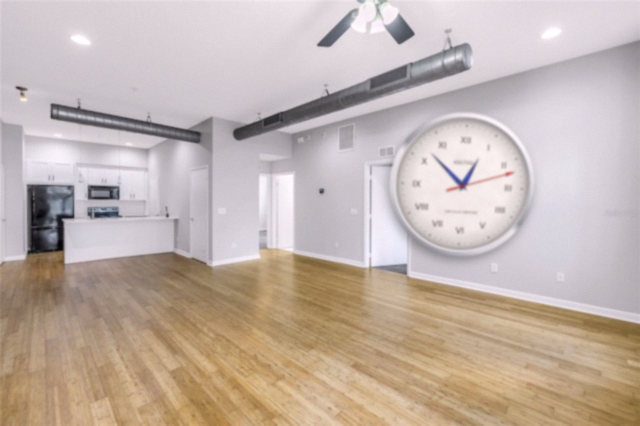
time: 12:52:12
